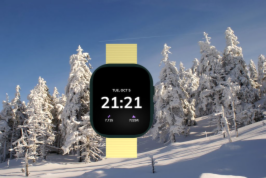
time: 21:21
